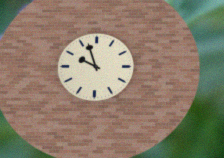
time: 9:57
